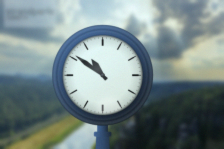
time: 10:51
